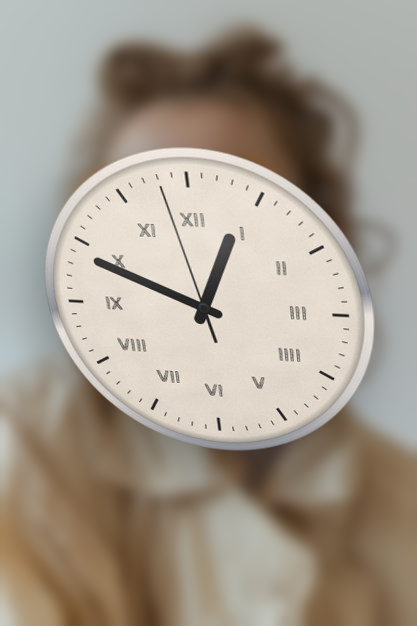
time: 12:48:58
